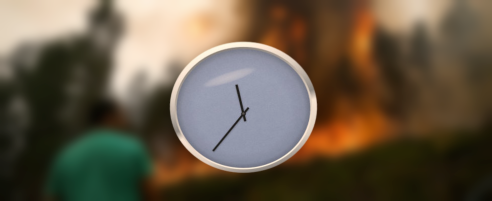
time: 11:36
